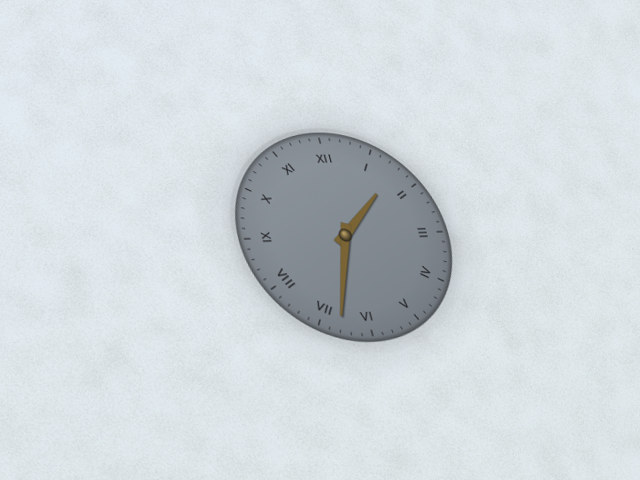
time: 1:33
